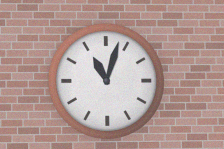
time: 11:03
